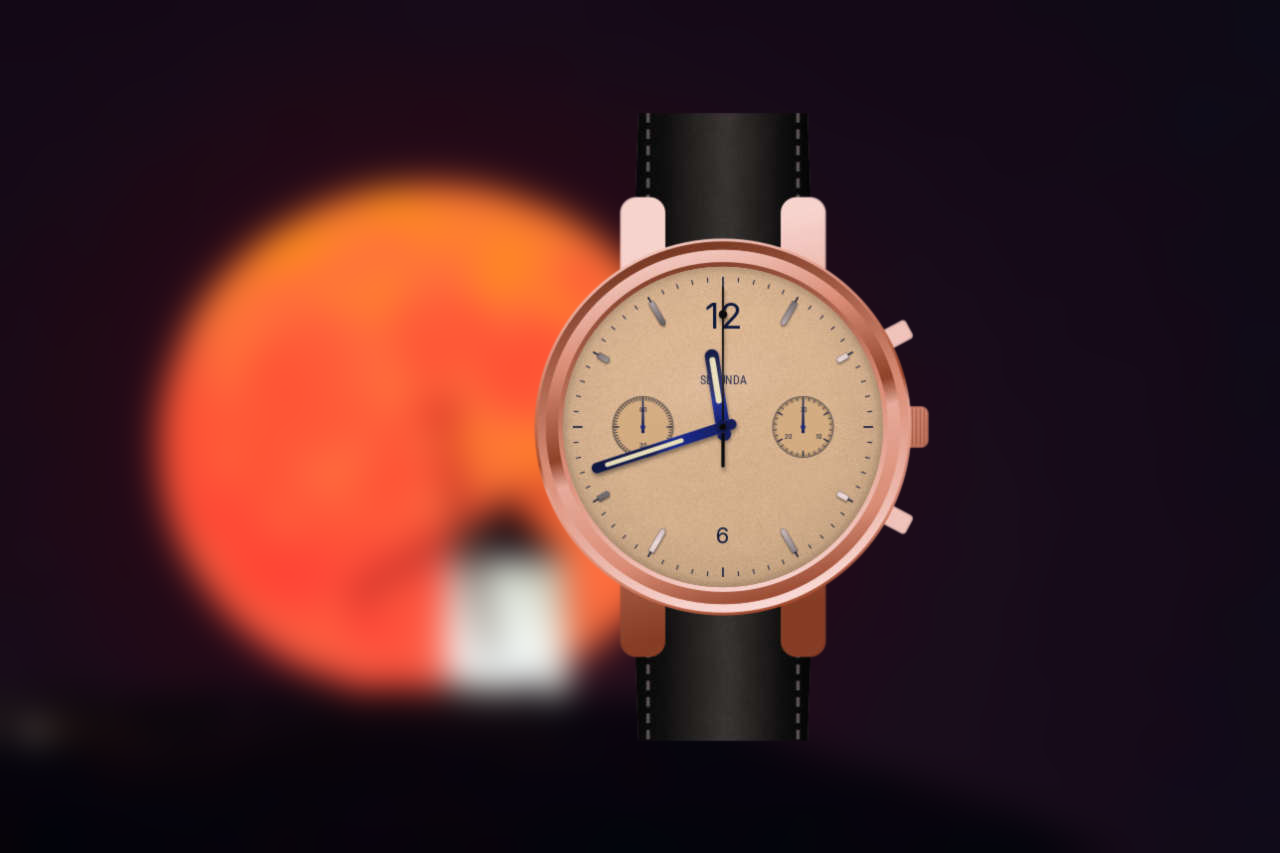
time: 11:42
